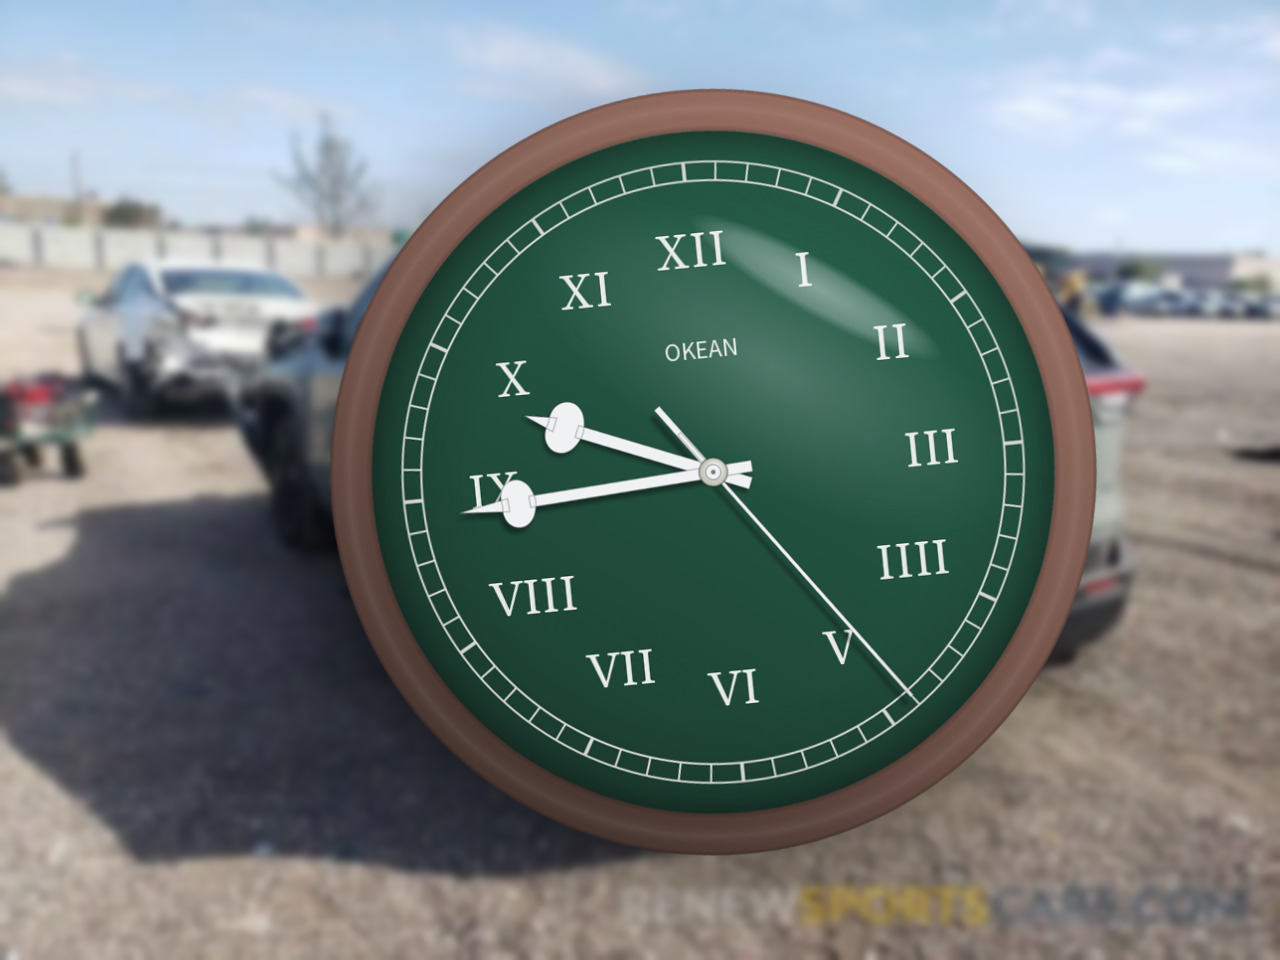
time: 9:44:24
